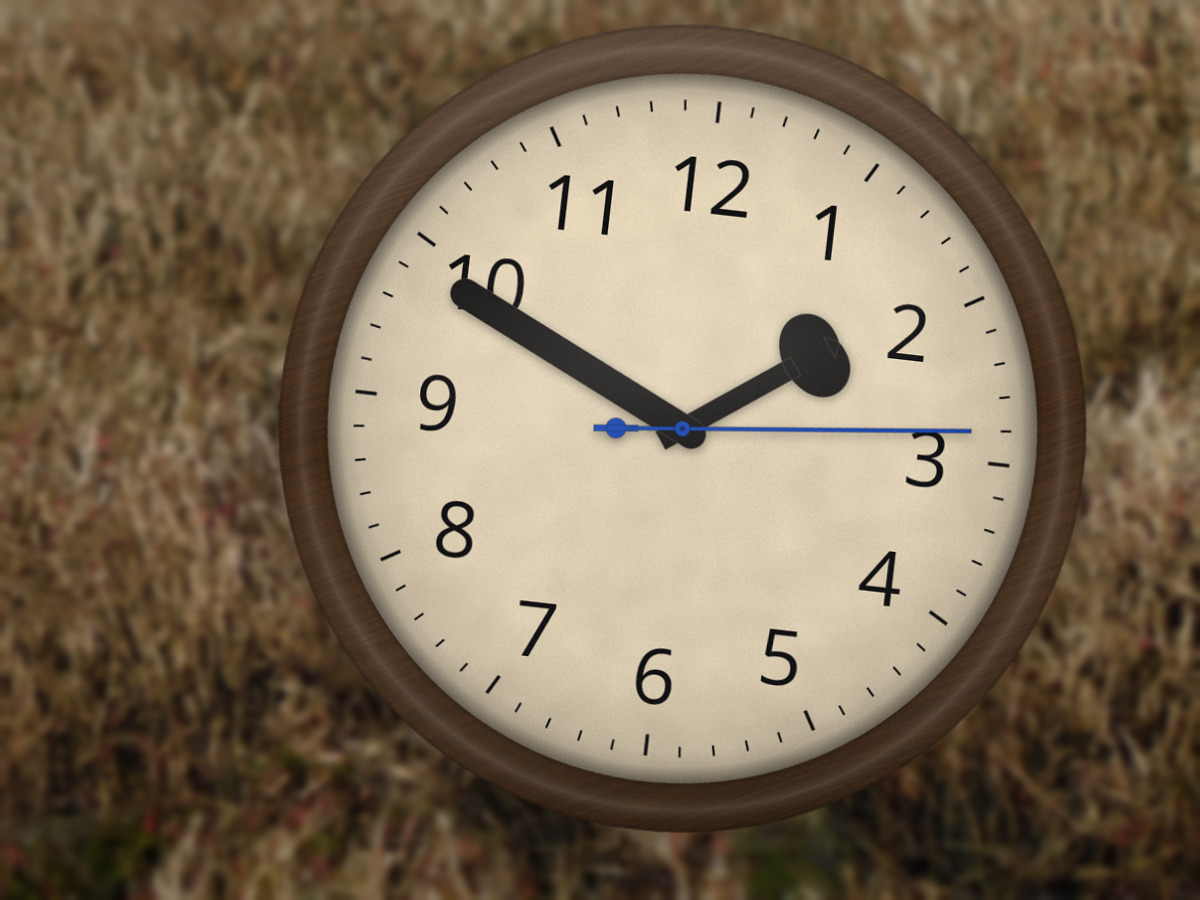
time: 1:49:14
